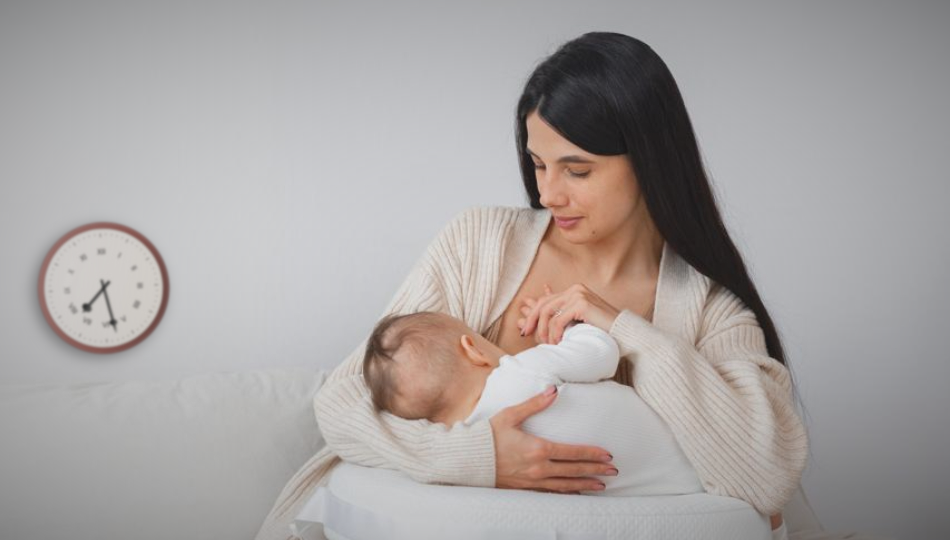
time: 7:28
